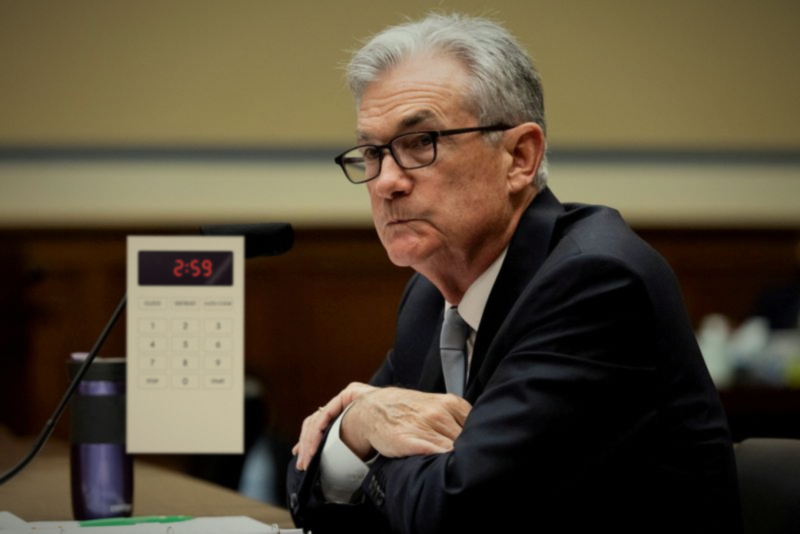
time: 2:59
